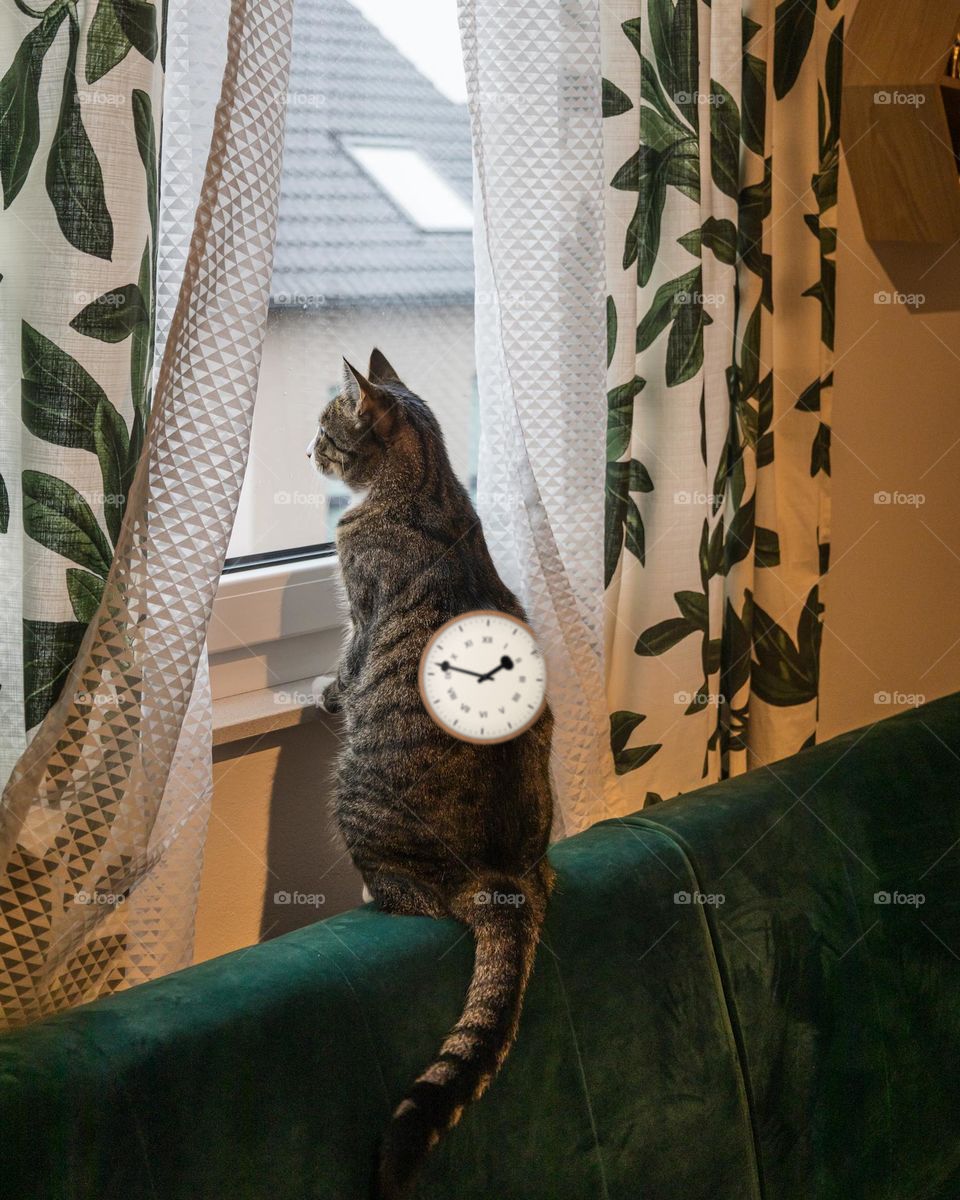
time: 1:47
